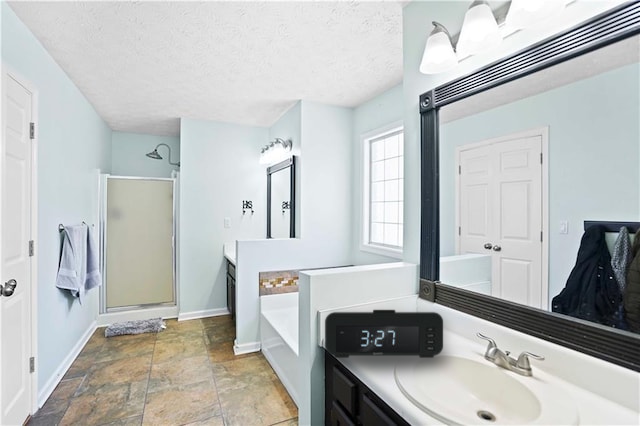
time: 3:27
